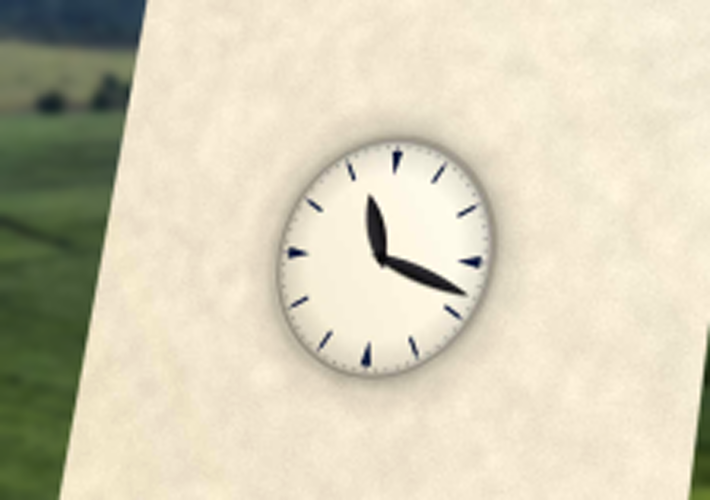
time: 11:18
